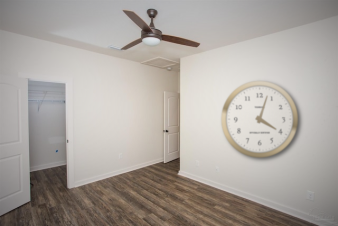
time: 4:03
